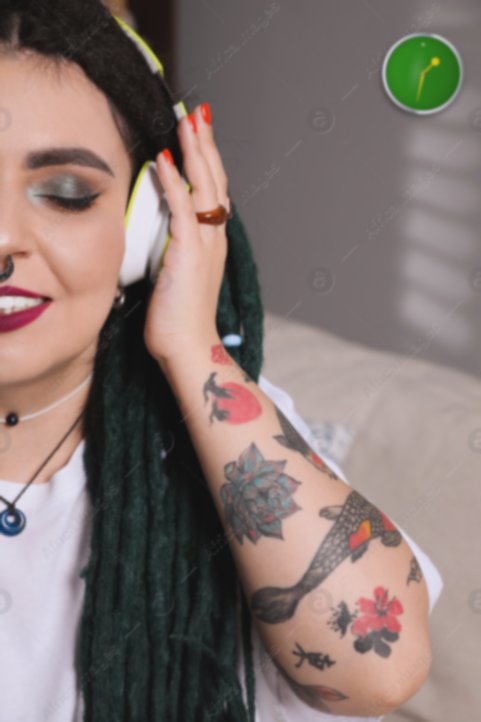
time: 1:32
